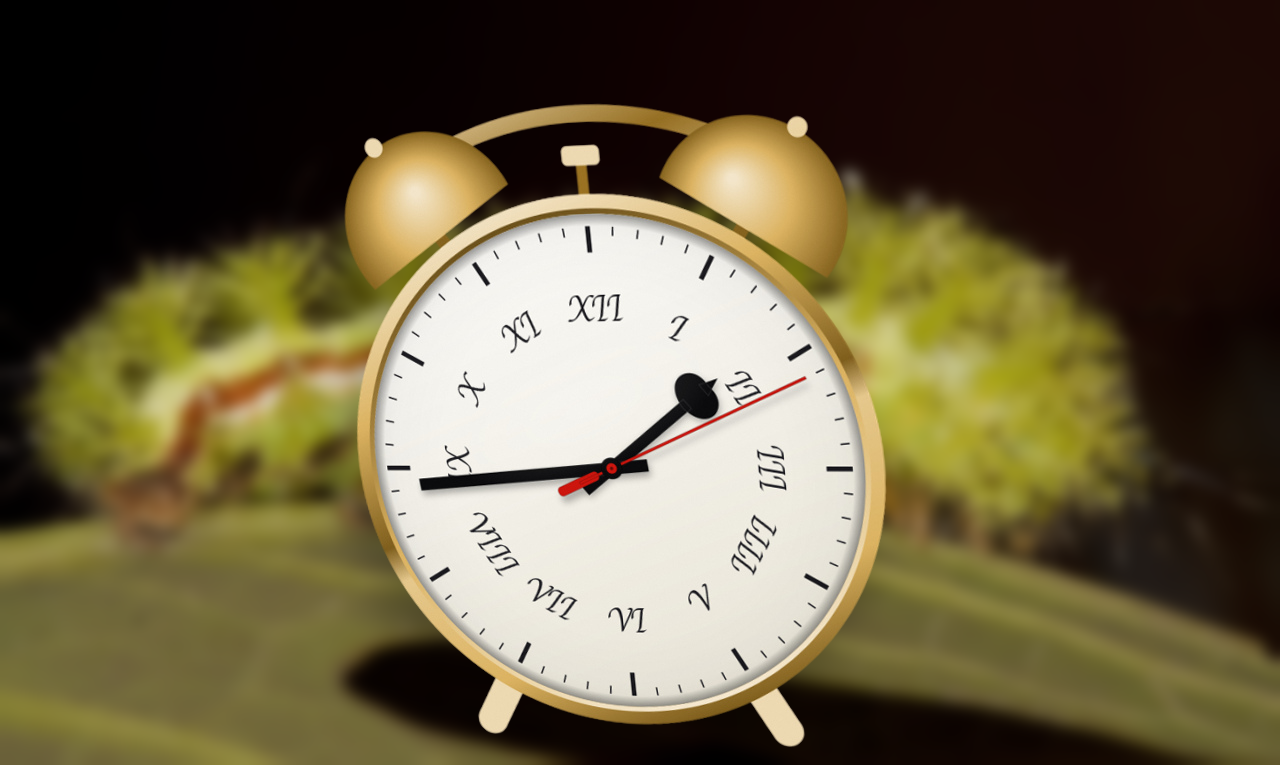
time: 1:44:11
